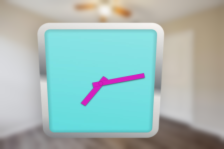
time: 7:13
